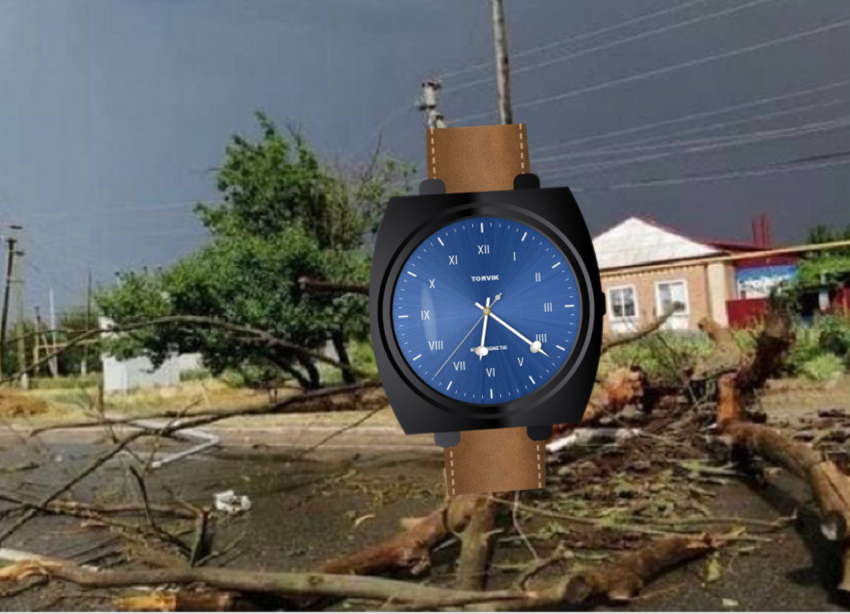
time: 6:21:37
